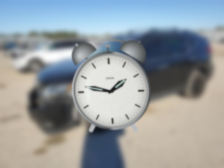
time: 1:47
